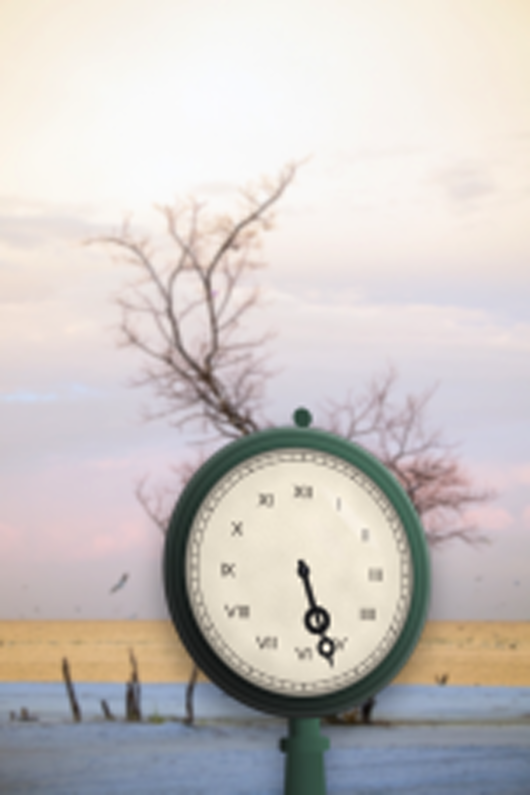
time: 5:27
